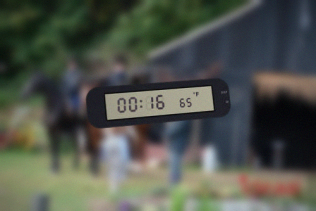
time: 0:16
